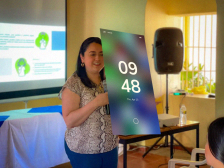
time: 9:48
